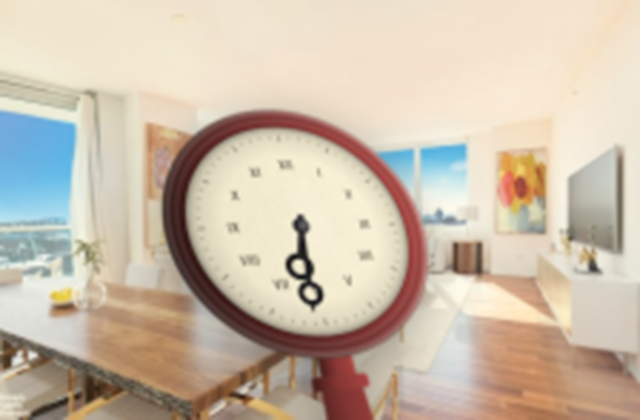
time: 6:31
